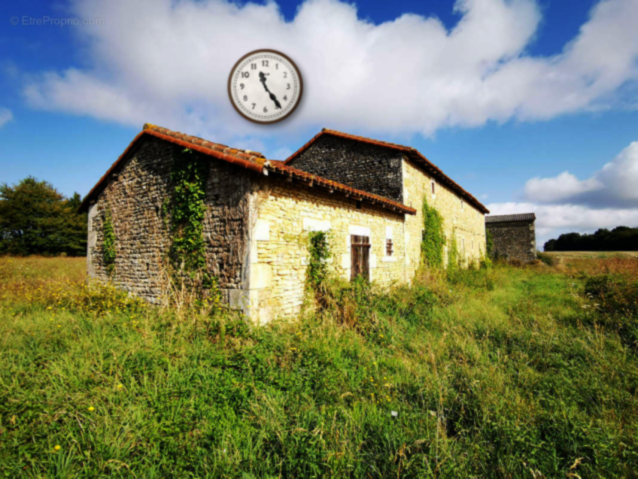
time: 11:24
